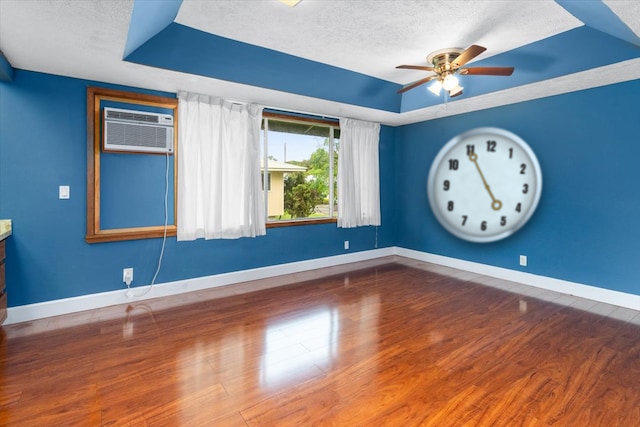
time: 4:55
